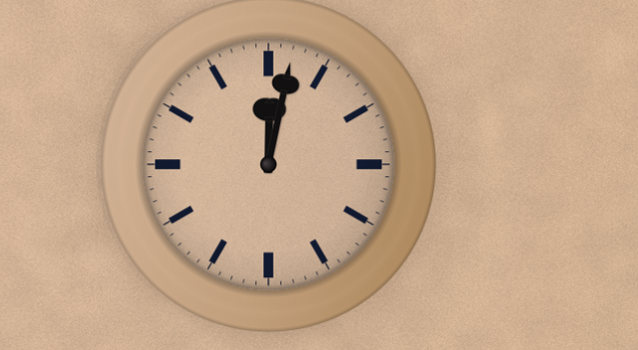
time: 12:02
